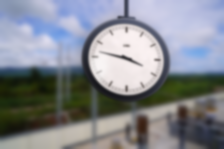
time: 3:47
